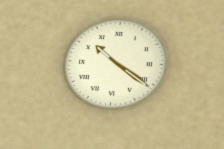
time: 10:21
